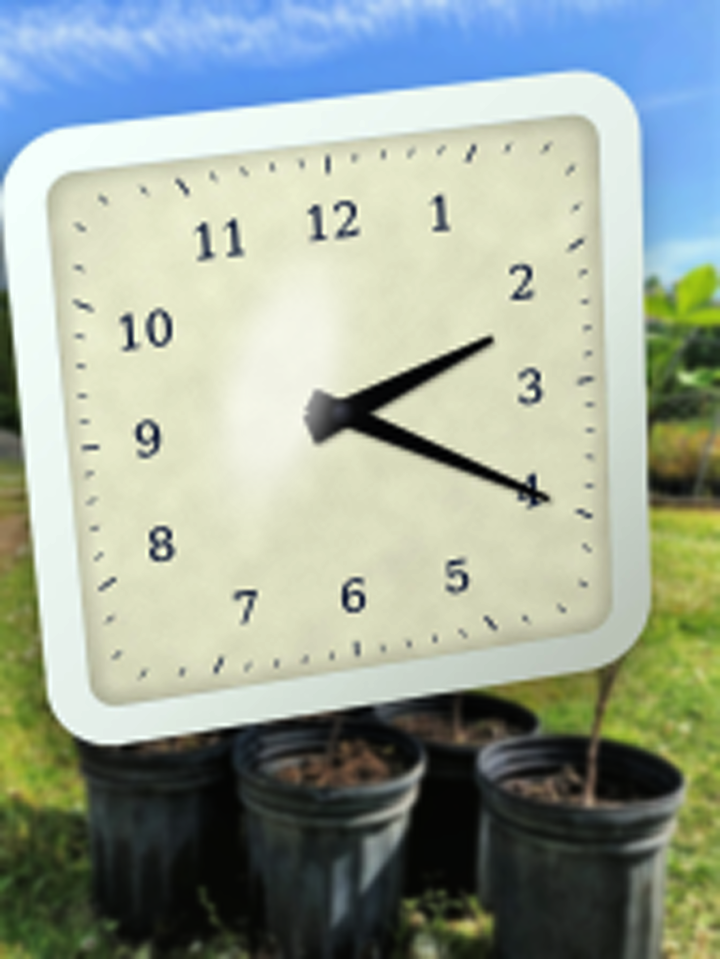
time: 2:20
